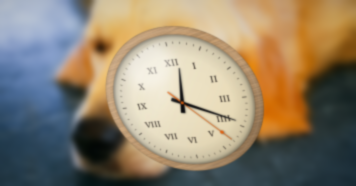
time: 12:19:23
